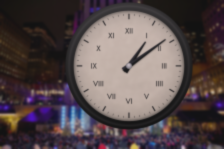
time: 1:09
